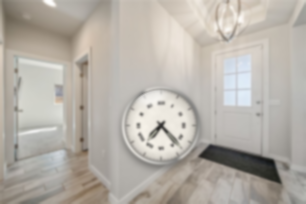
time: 7:23
